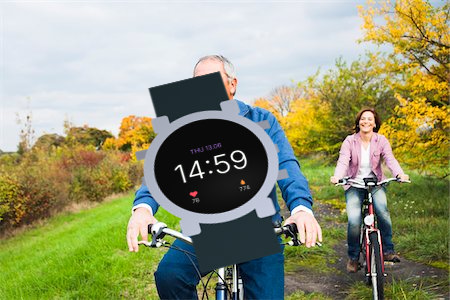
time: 14:59
